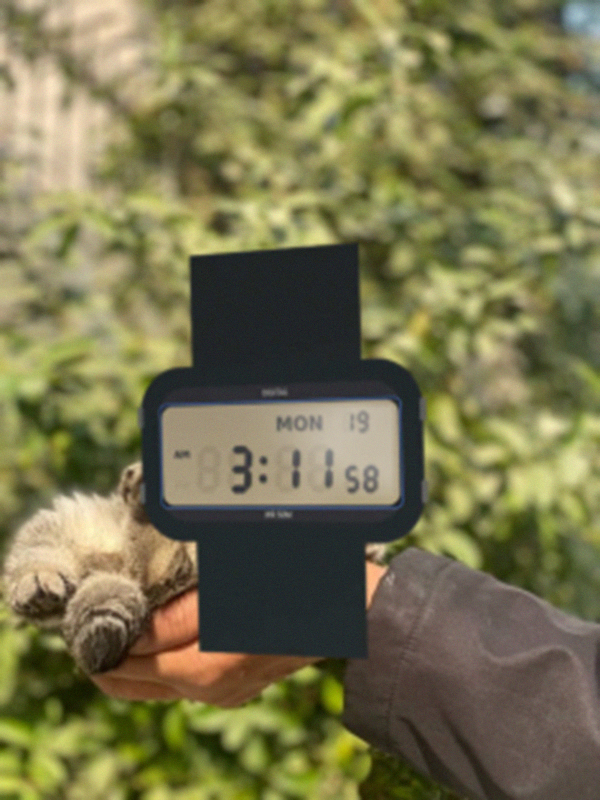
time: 3:11:58
